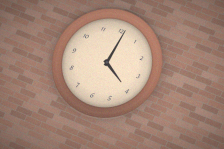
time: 4:01
